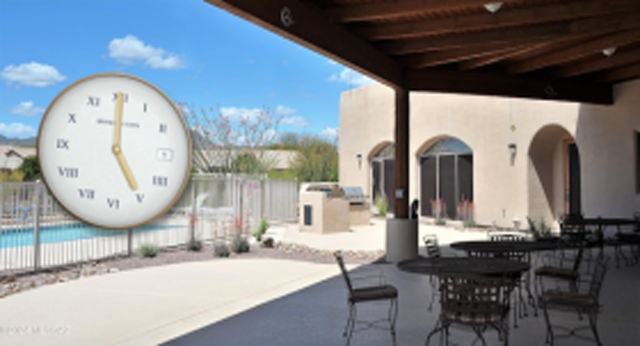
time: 5:00
